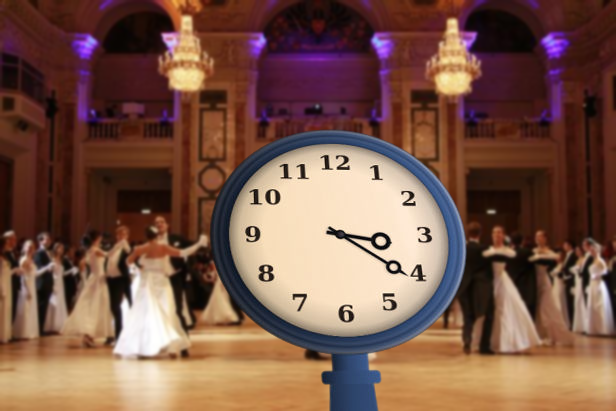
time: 3:21
